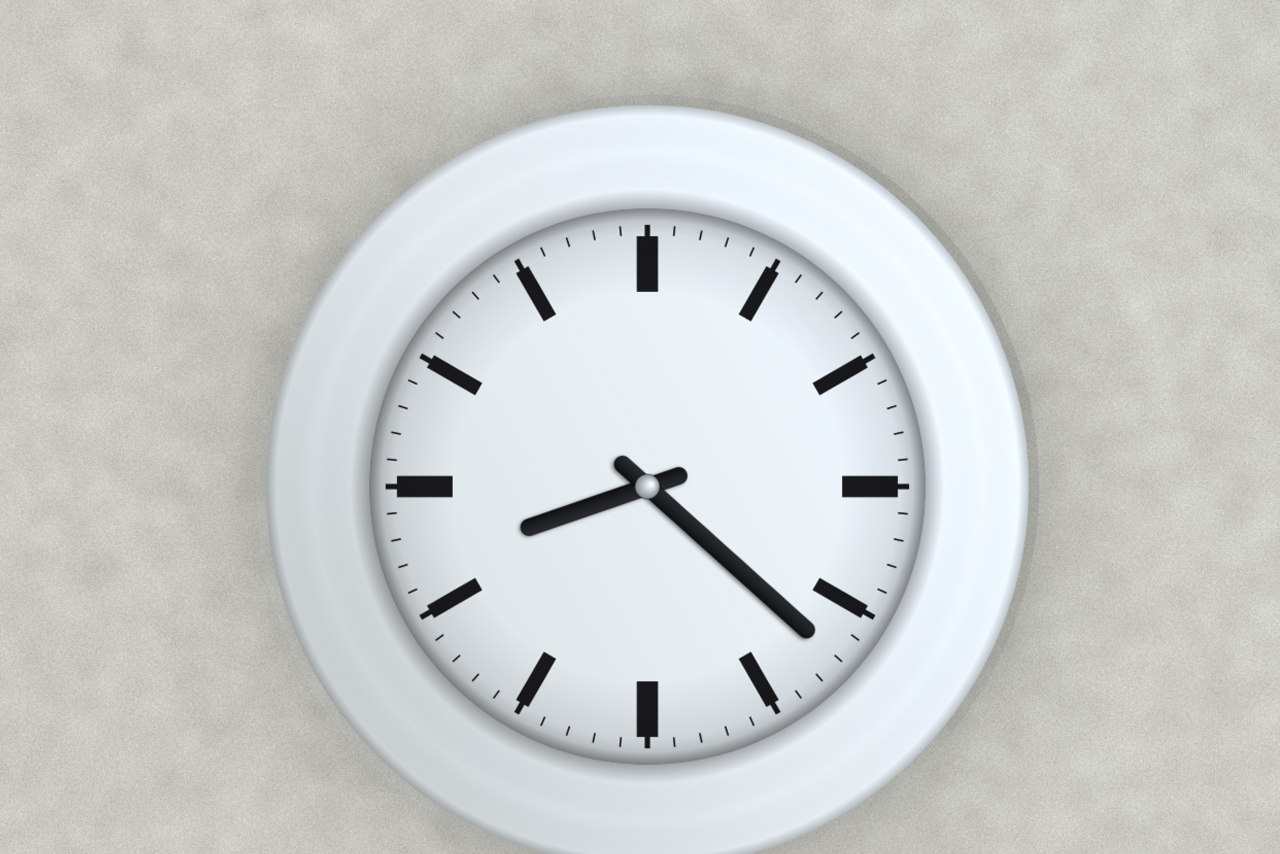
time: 8:22
